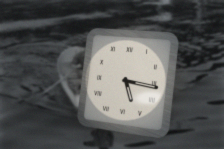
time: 5:16
